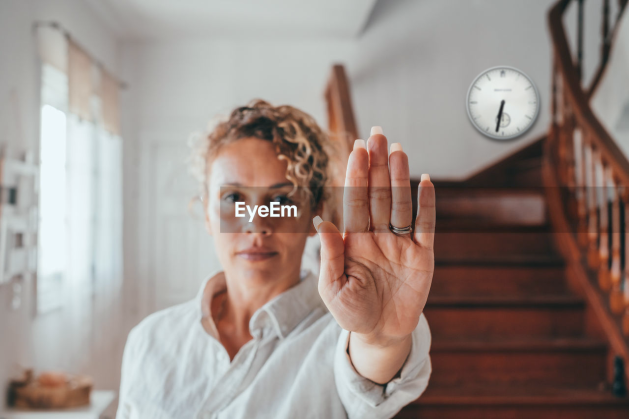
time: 6:32
